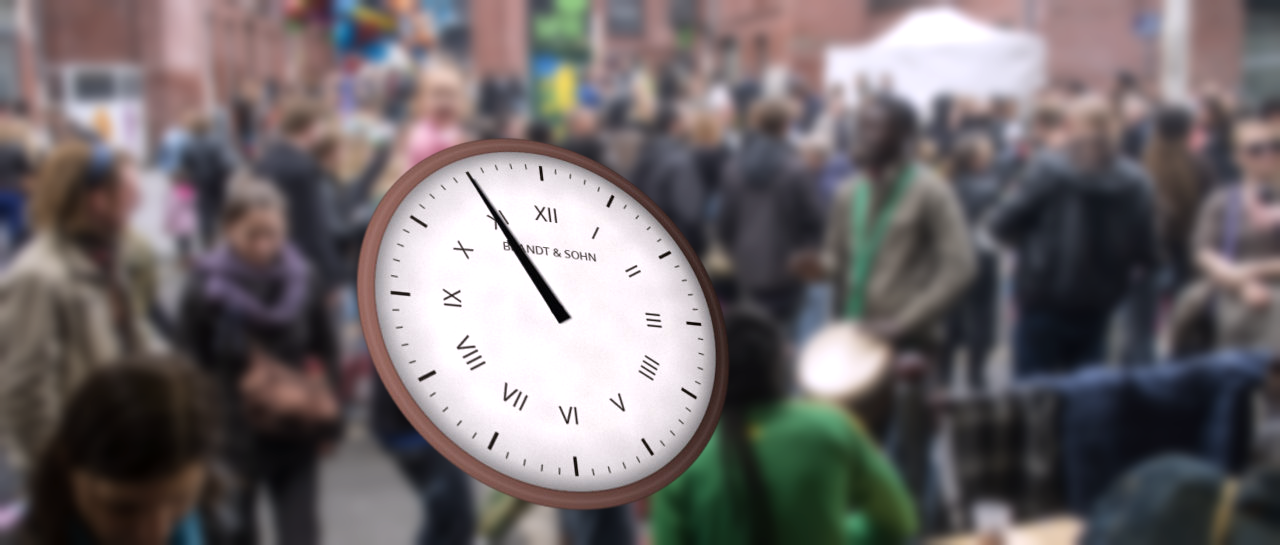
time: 10:55
